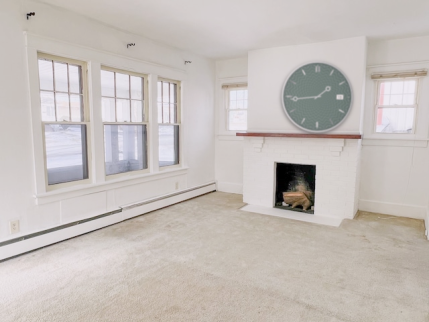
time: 1:44
